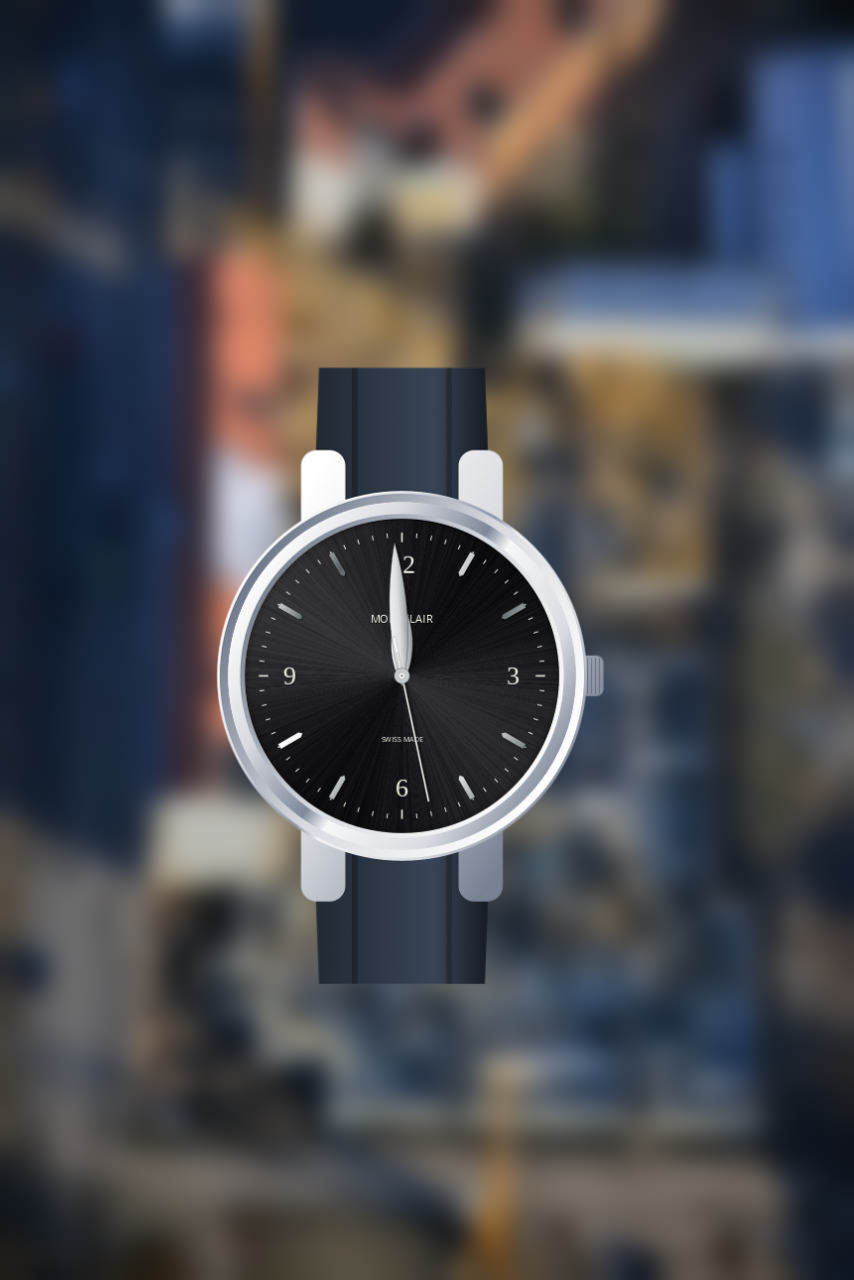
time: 11:59:28
